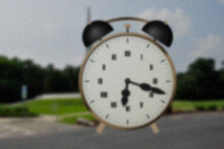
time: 6:18
